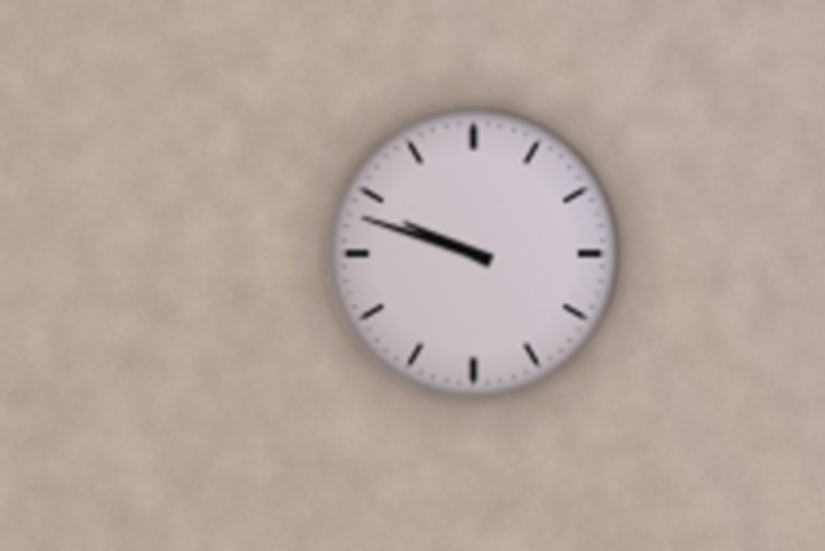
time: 9:48
